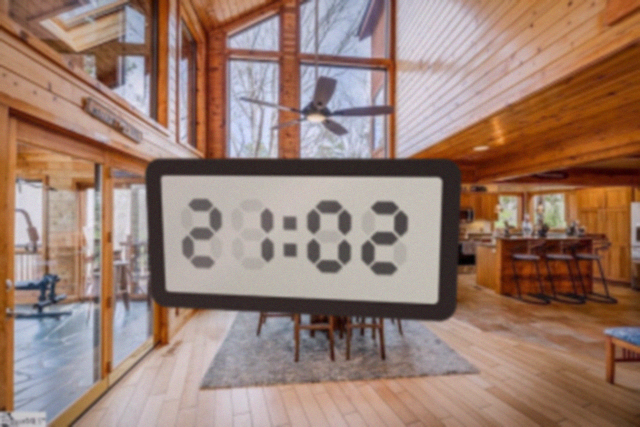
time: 21:02
